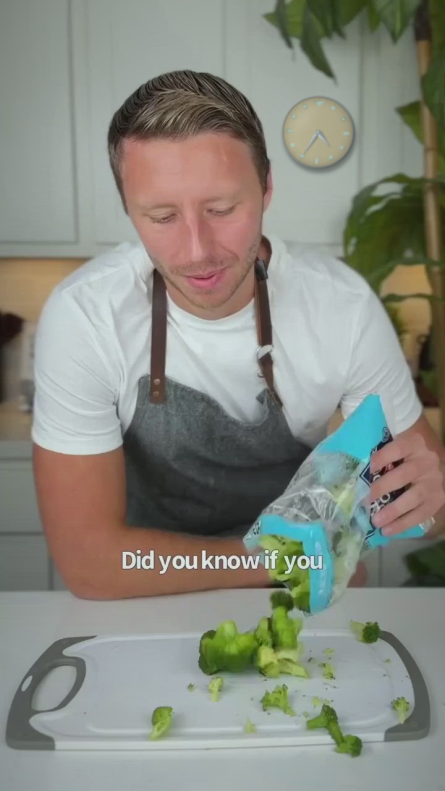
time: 4:35
